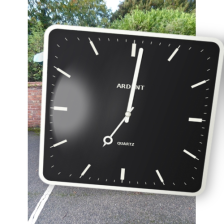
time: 7:01
